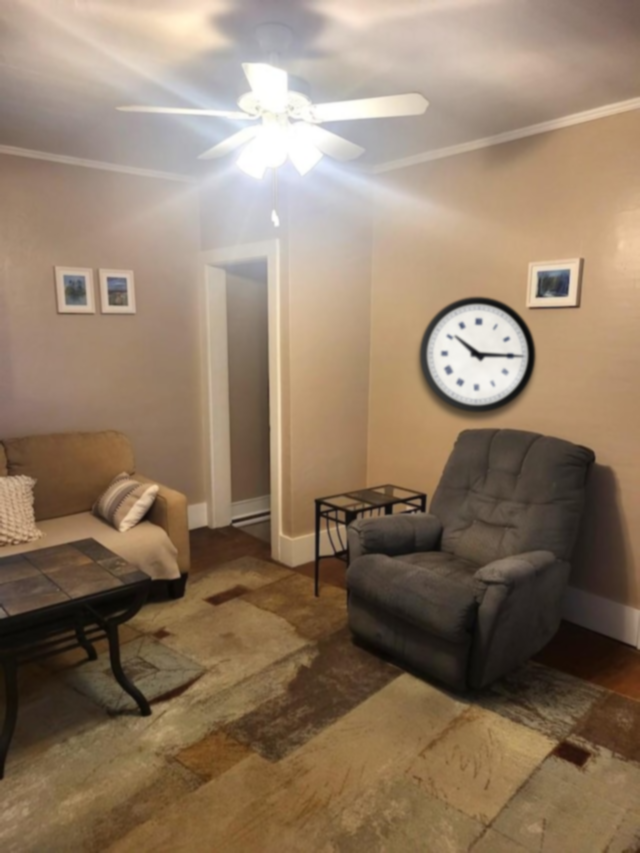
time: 10:15
